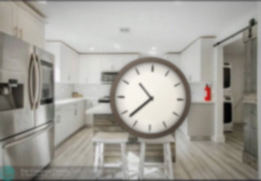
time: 10:38
